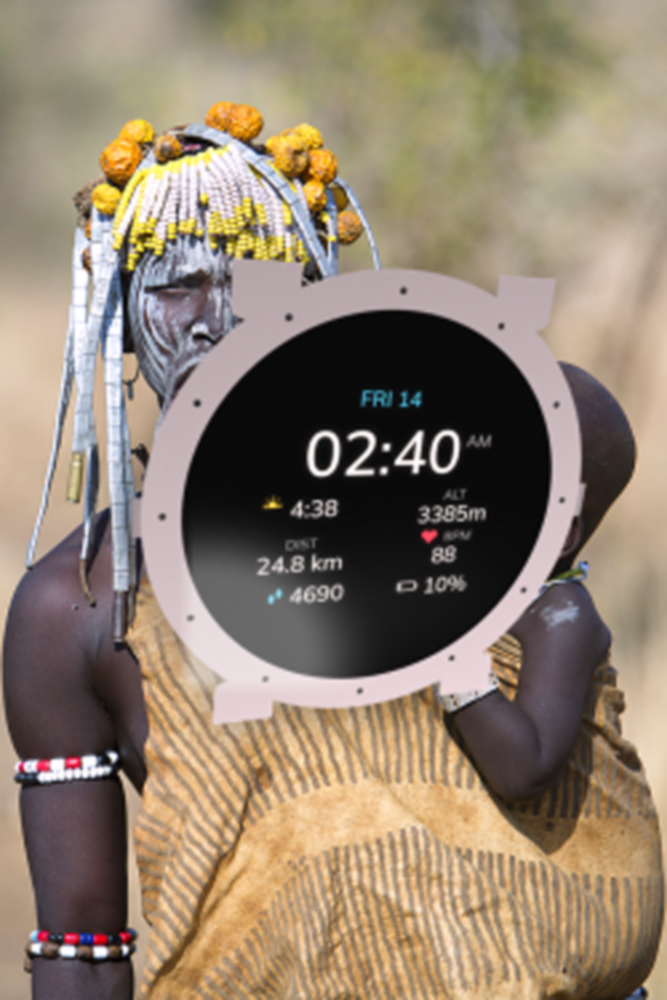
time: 2:40
